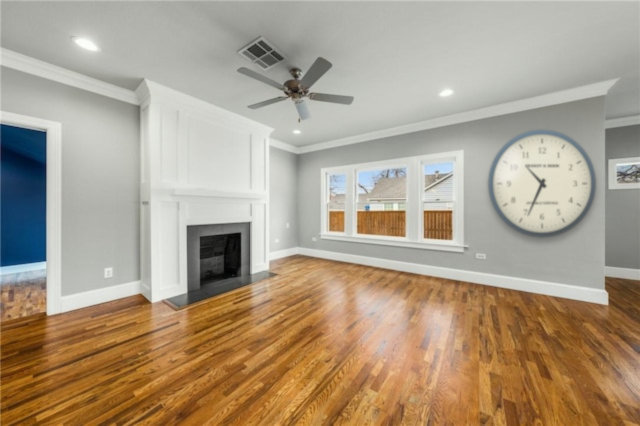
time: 10:34
